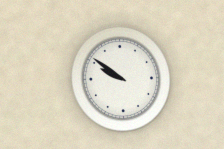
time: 9:51
